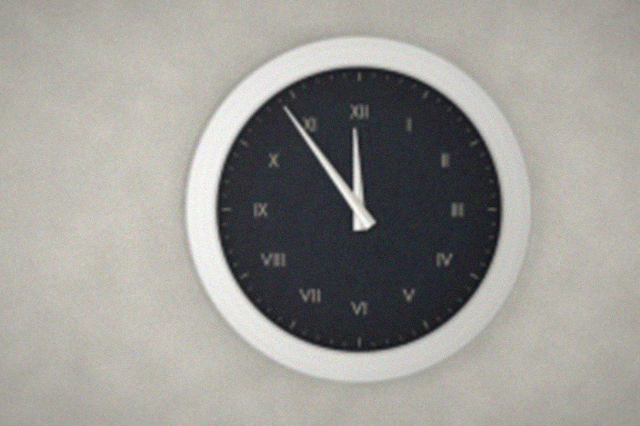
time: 11:54
